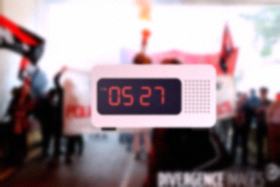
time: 5:27
